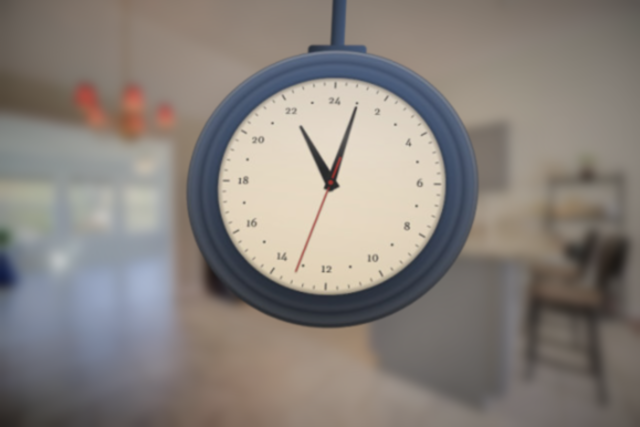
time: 22:02:33
